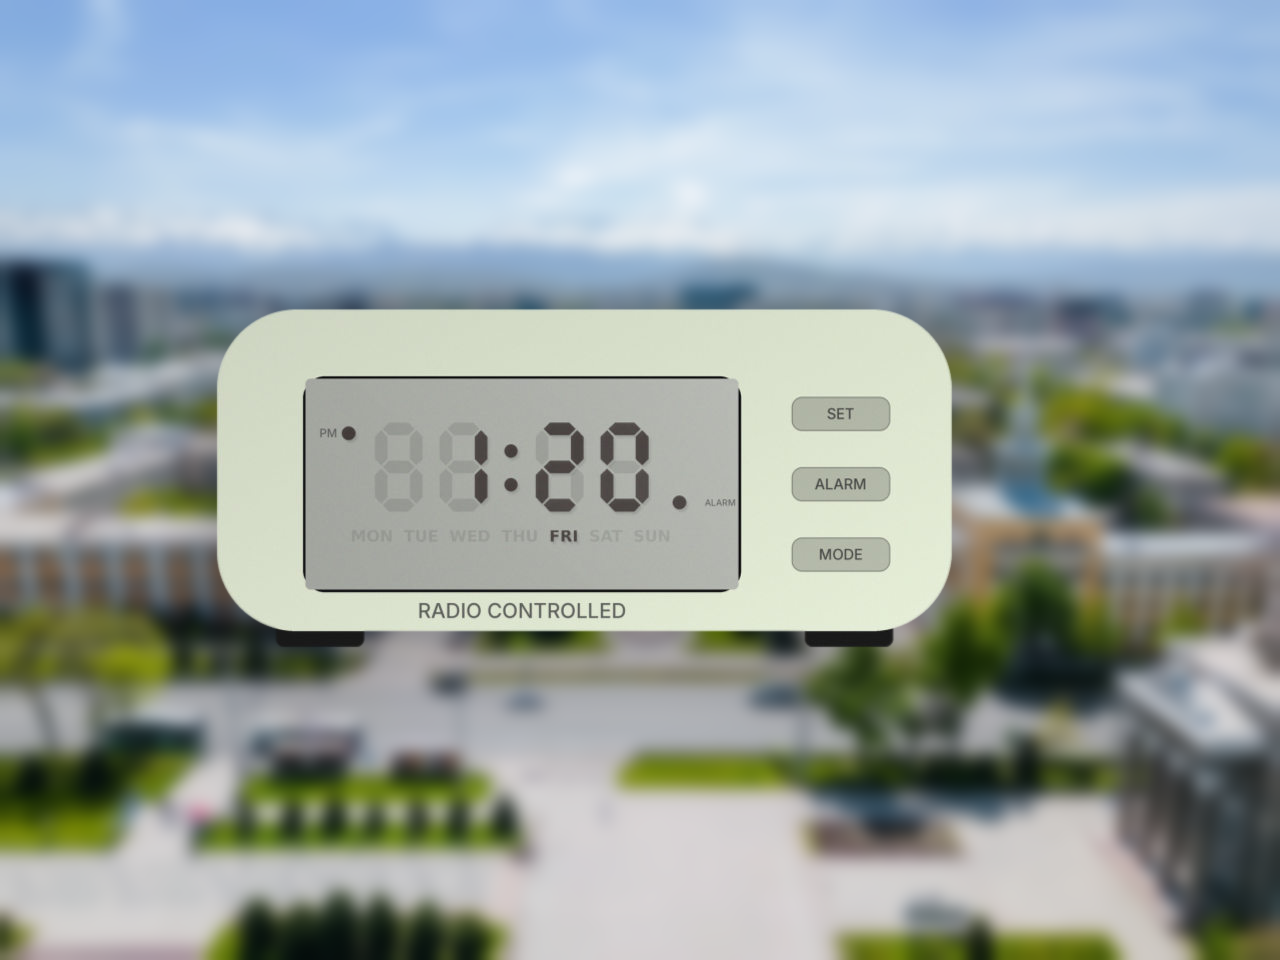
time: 1:20
